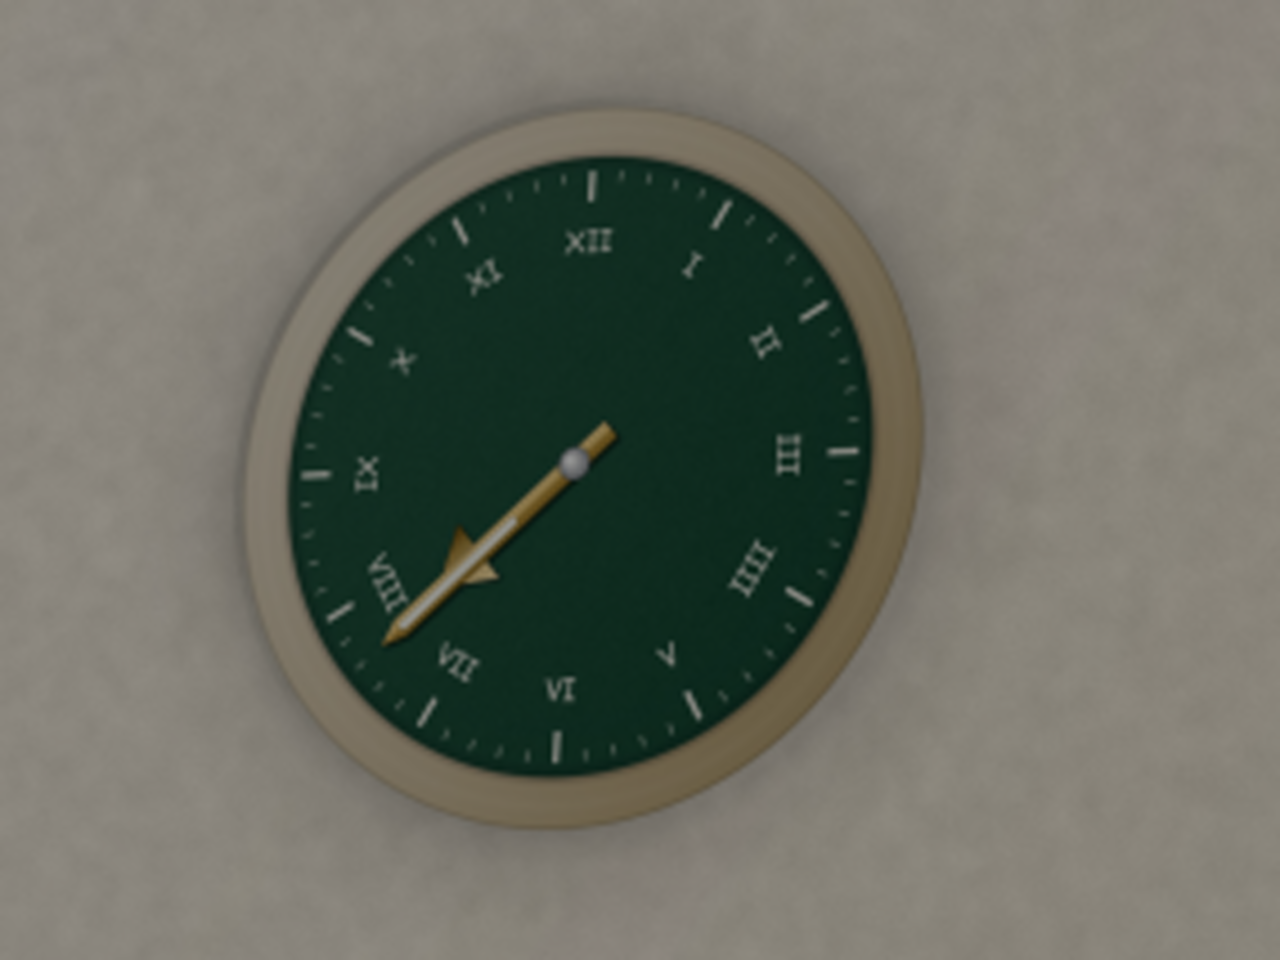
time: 7:38
